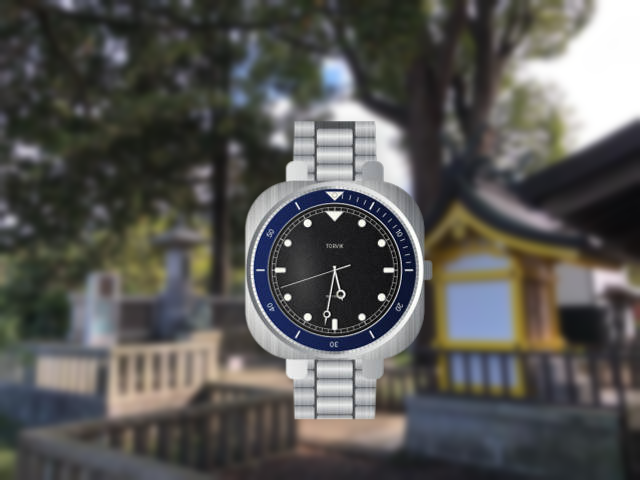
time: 5:31:42
